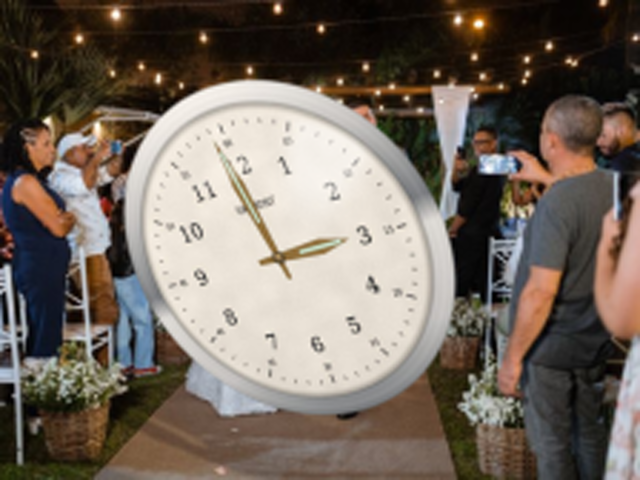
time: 2:59
